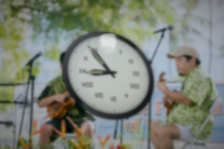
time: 8:54
